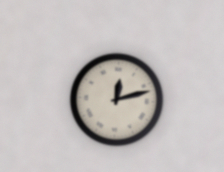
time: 12:12
